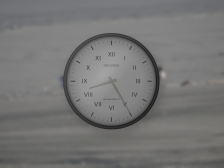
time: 8:25
